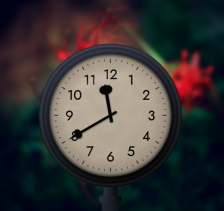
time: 11:40
